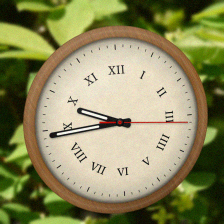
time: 9:44:16
